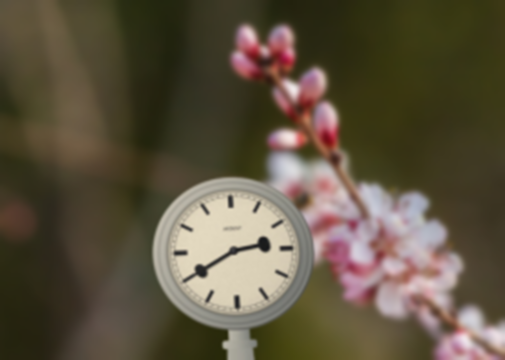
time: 2:40
